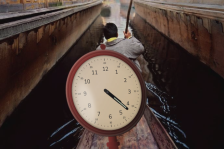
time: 4:22
